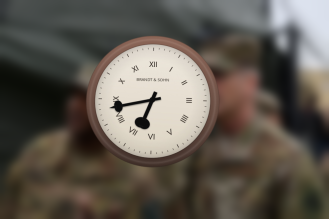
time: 6:43
